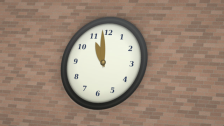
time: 10:58
